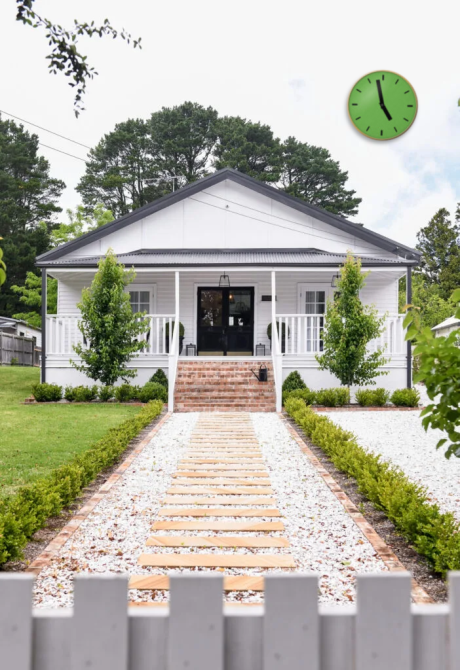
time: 4:58
